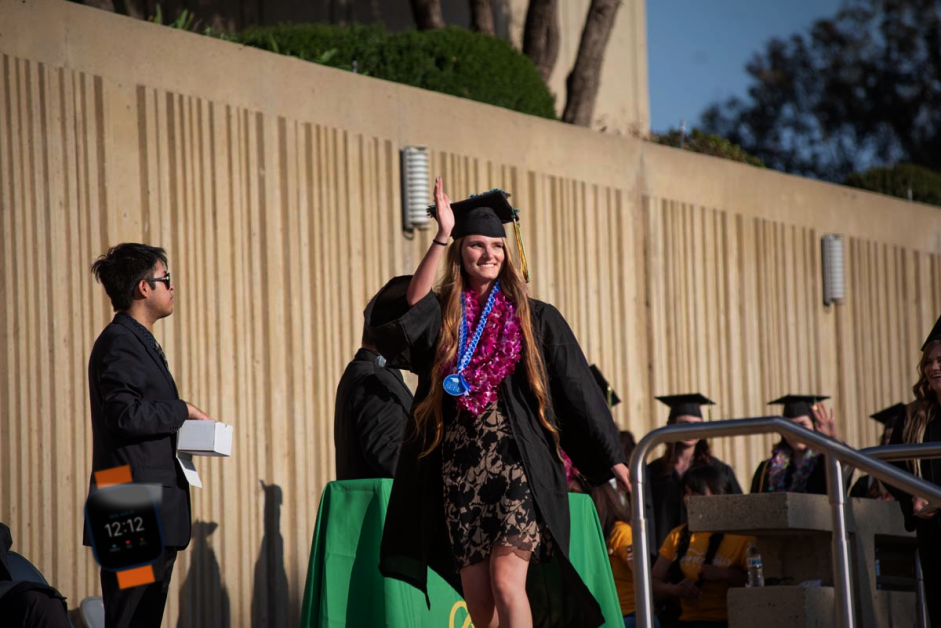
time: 12:12
